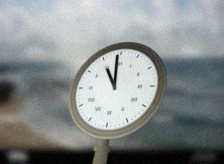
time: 10:59
